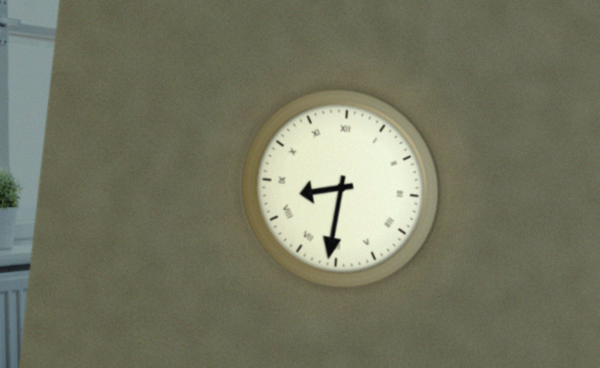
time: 8:31
